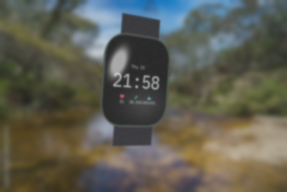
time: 21:58
